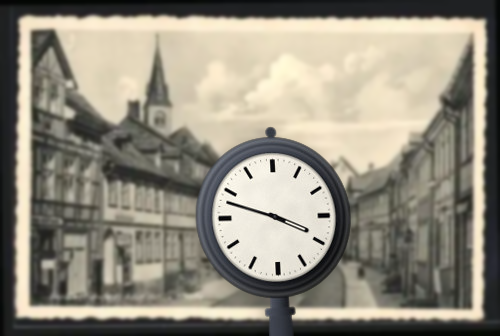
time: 3:48
